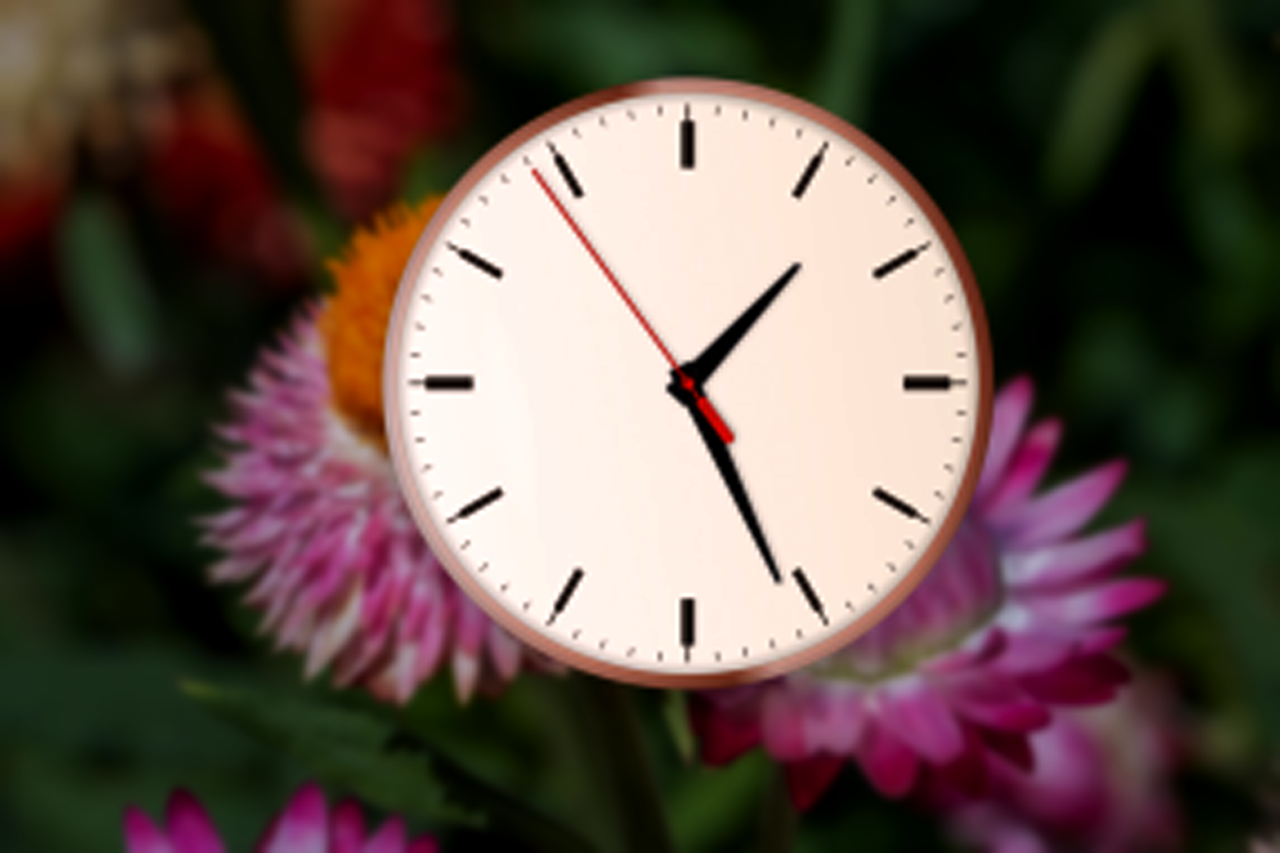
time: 1:25:54
